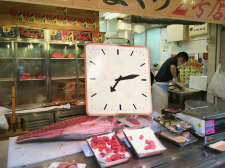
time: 7:13
